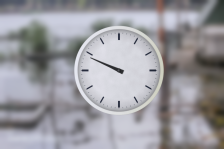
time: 9:49
